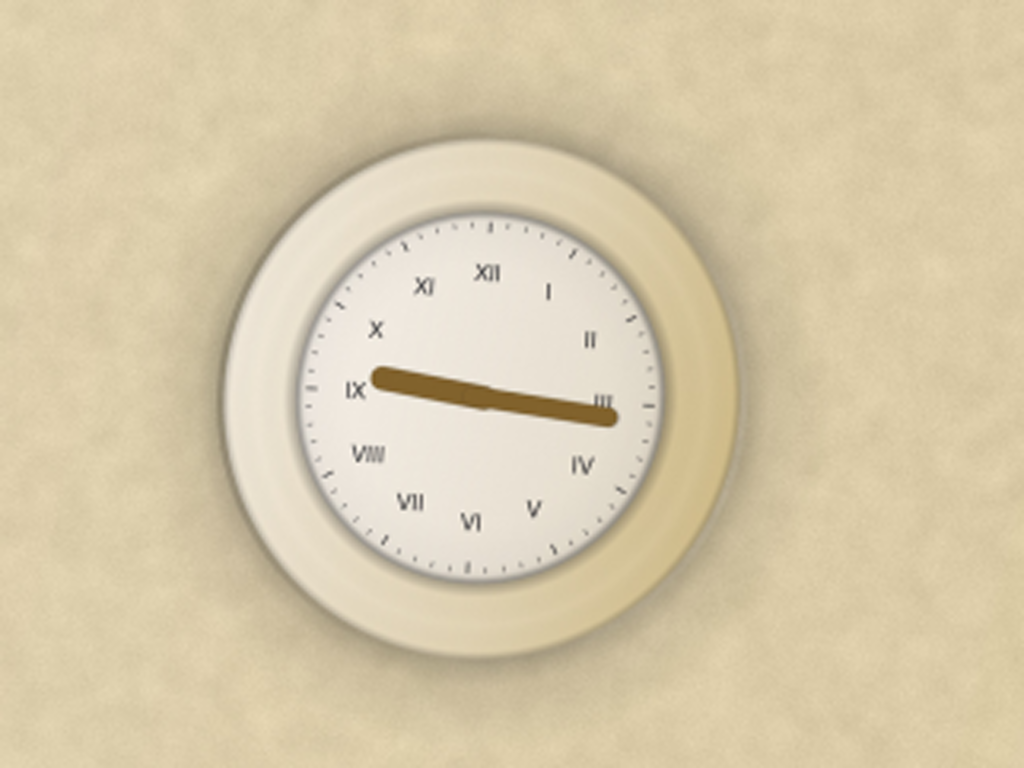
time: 9:16
